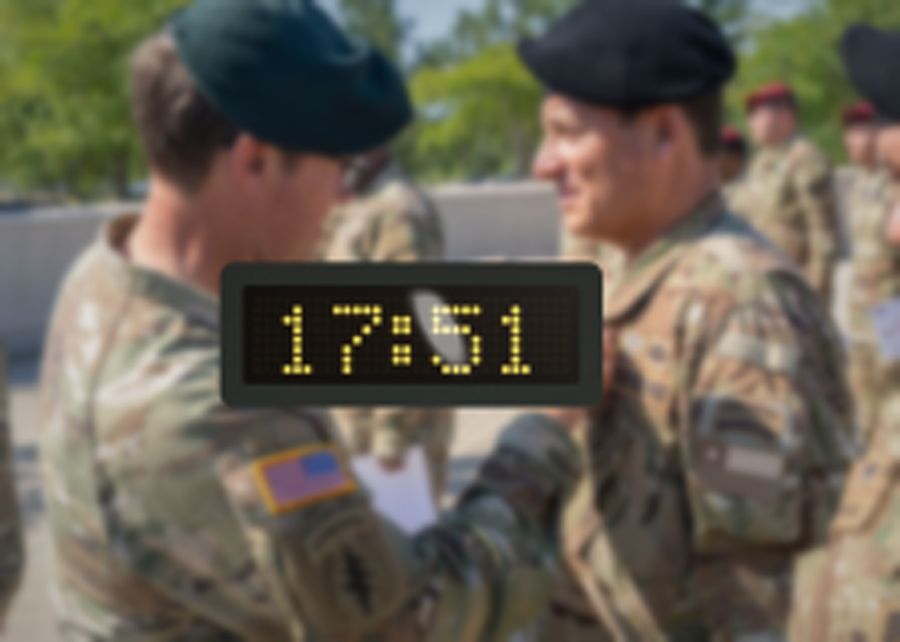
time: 17:51
